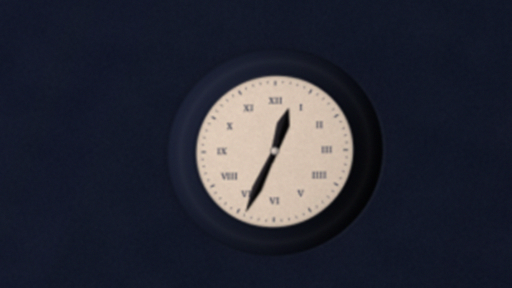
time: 12:34
